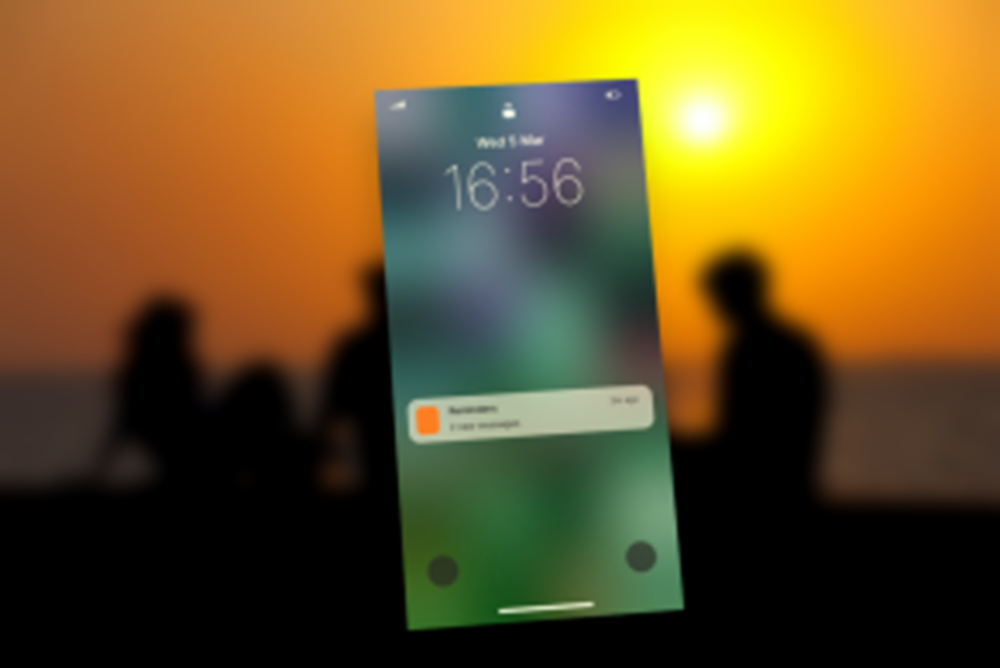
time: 16:56
